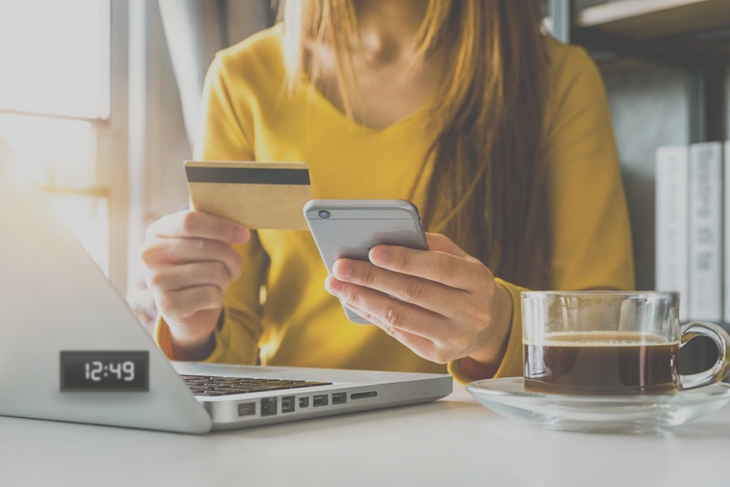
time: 12:49
